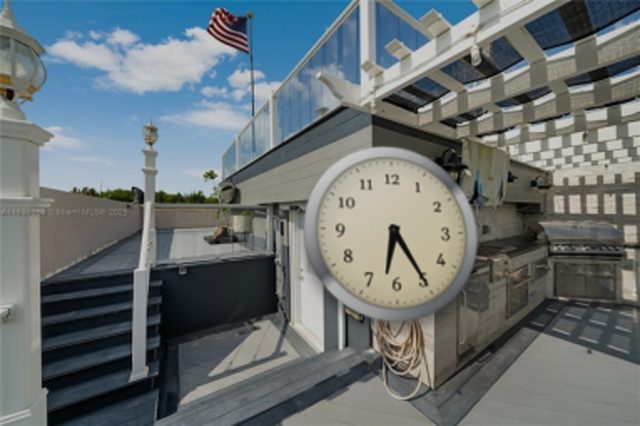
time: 6:25
